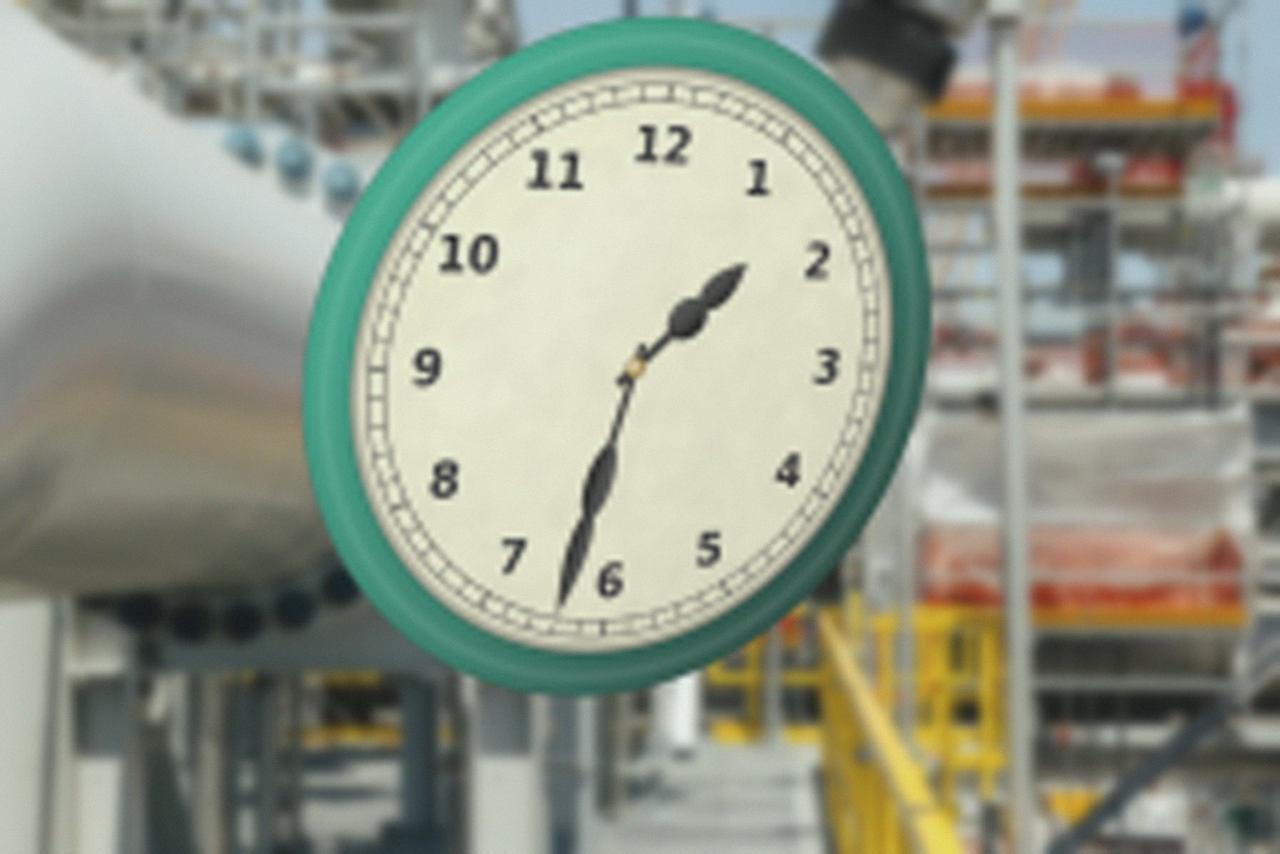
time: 1:32
